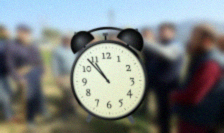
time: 10:53
